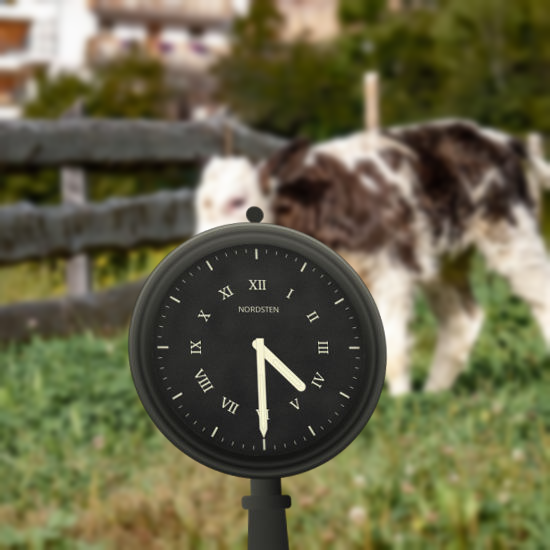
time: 4:30
